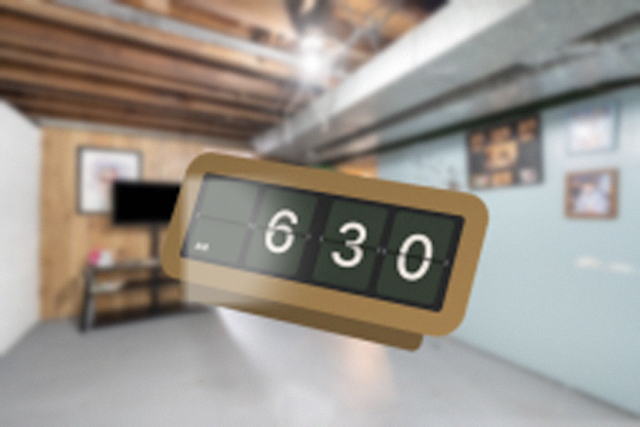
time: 6:30
